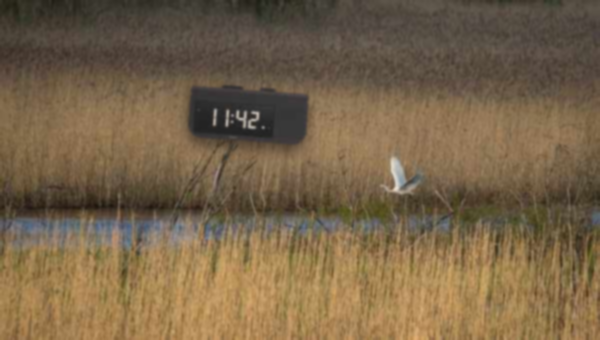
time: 11:42
